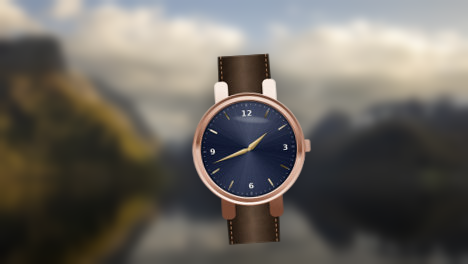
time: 1:42
